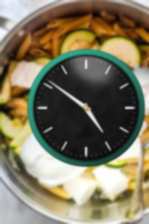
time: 4:51
